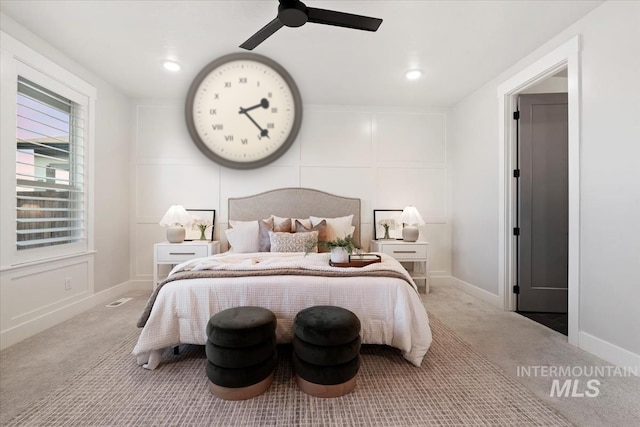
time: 2:23
